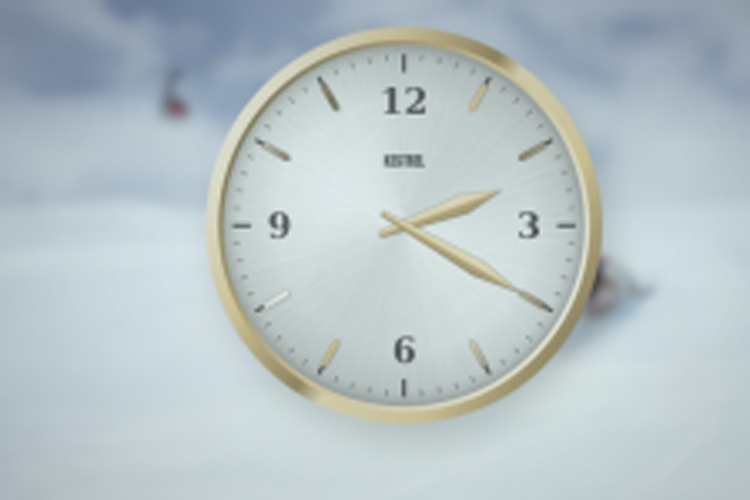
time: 2:20
